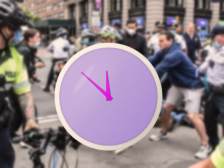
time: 11:52
